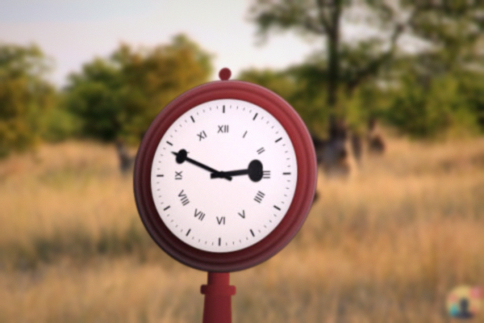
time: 2:49
